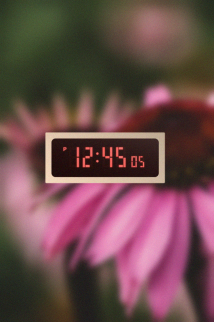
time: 12:45:05
